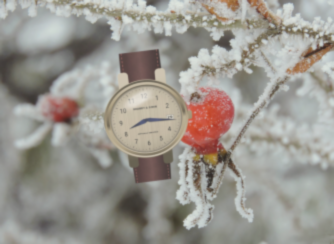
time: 8:16
